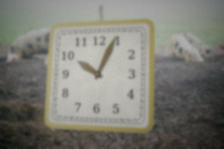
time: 10:04
